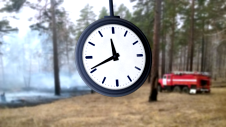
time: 11:41
